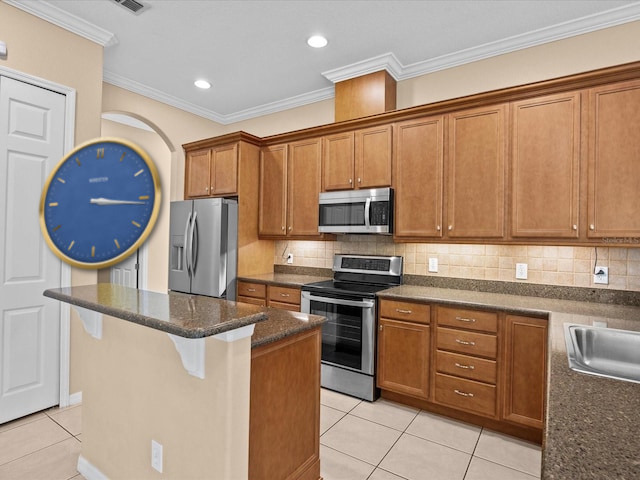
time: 3:16
